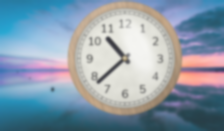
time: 10:38
